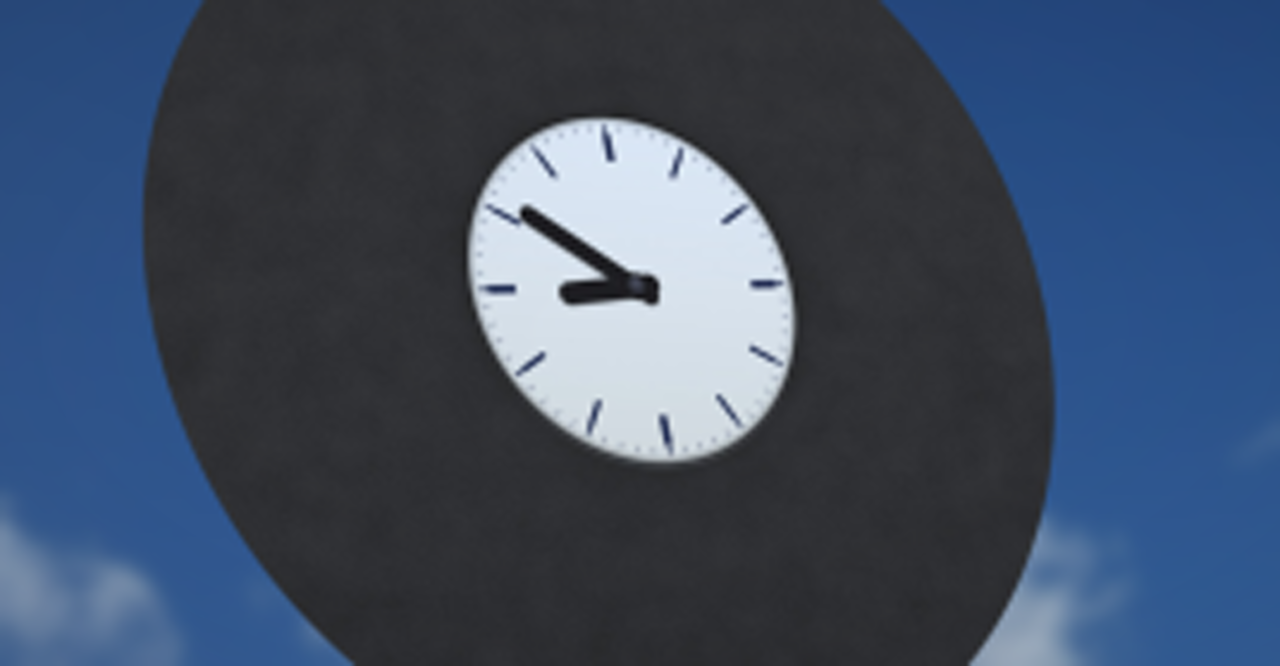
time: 8:51
